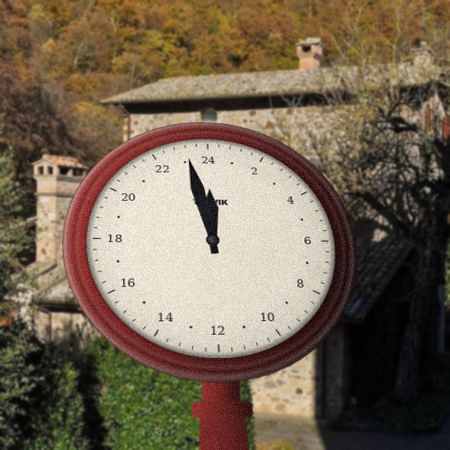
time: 23:58
